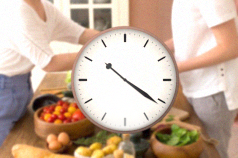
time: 10:21
